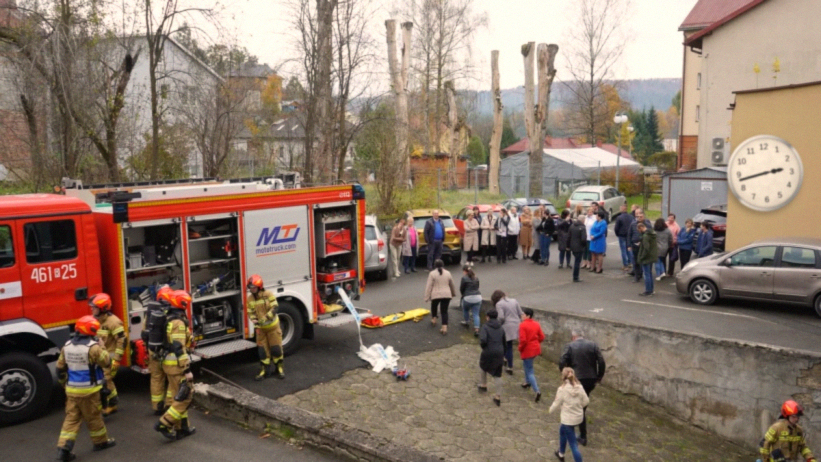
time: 2:43
